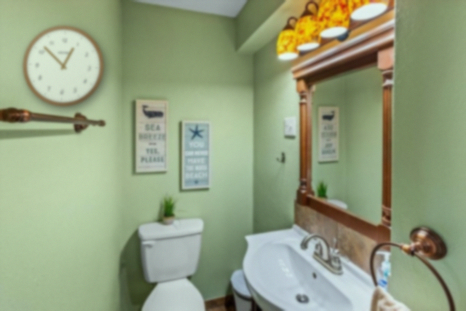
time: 12:52
